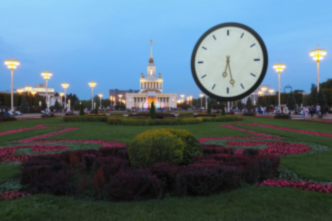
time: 6:28
